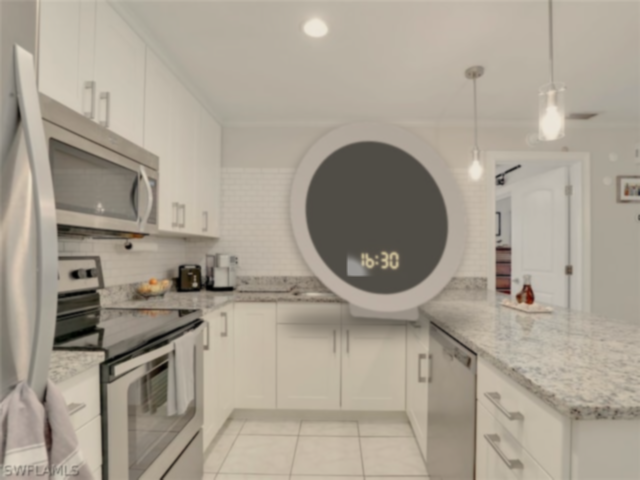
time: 16:30
